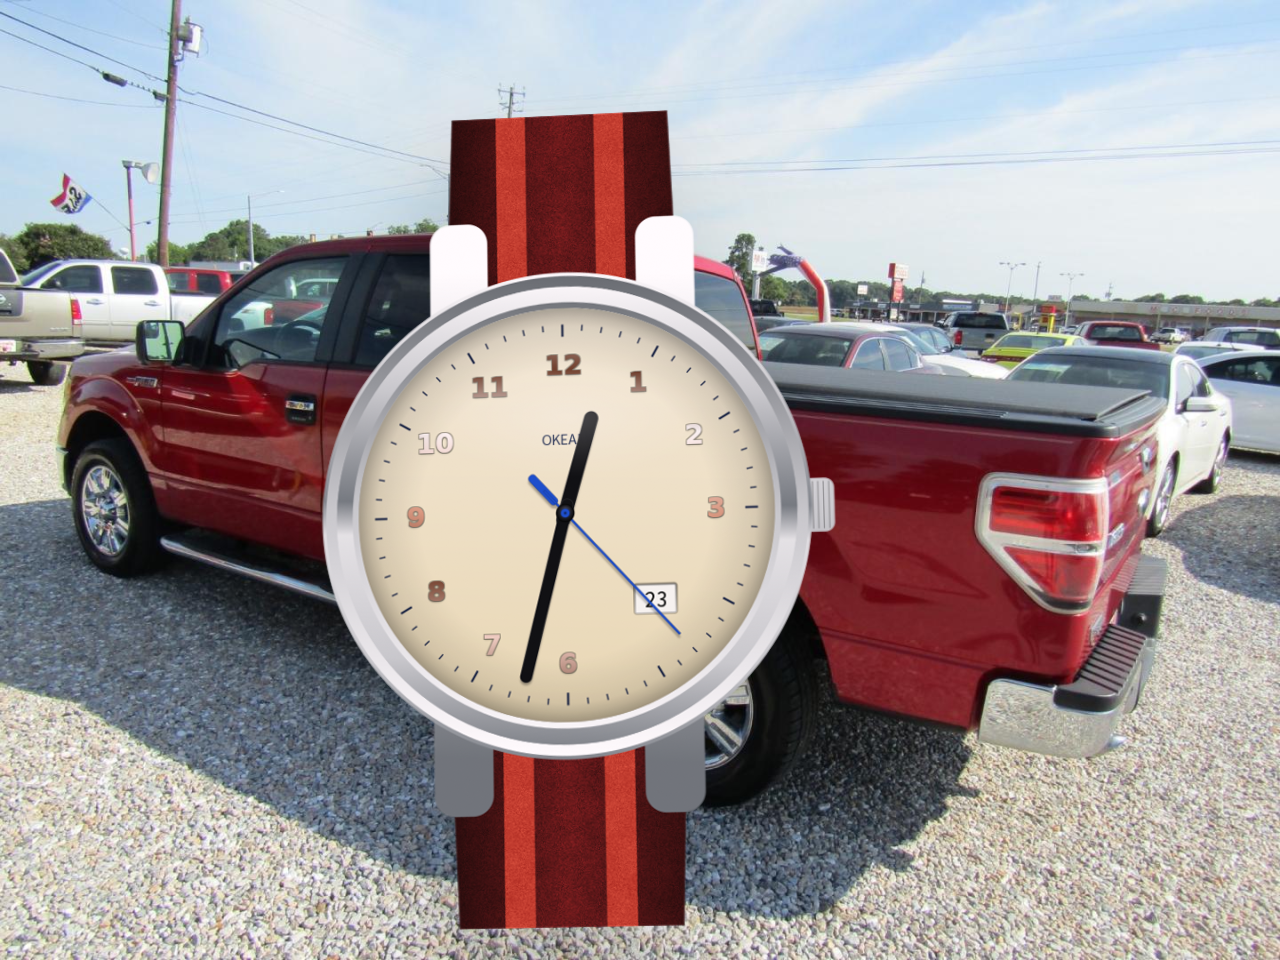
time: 12:32:23
